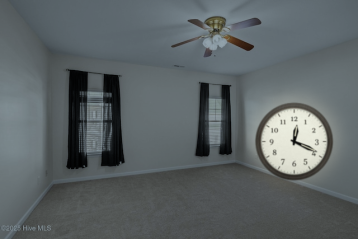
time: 12:19
